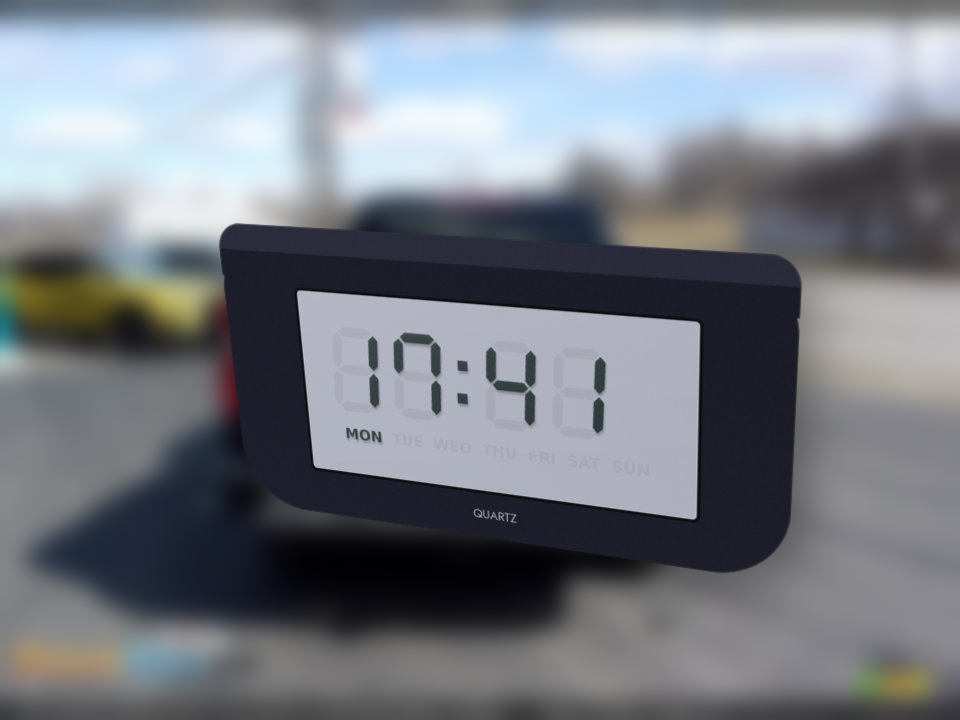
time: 17:41
